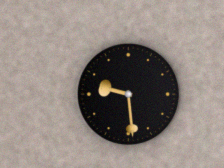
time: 9:29
